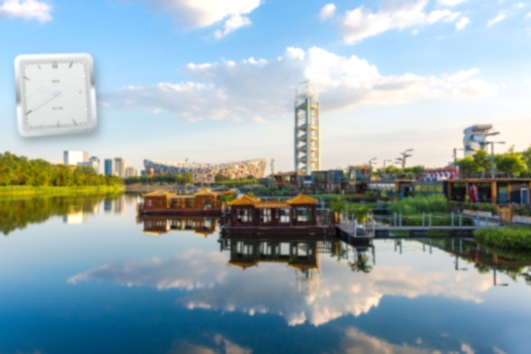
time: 9:40
